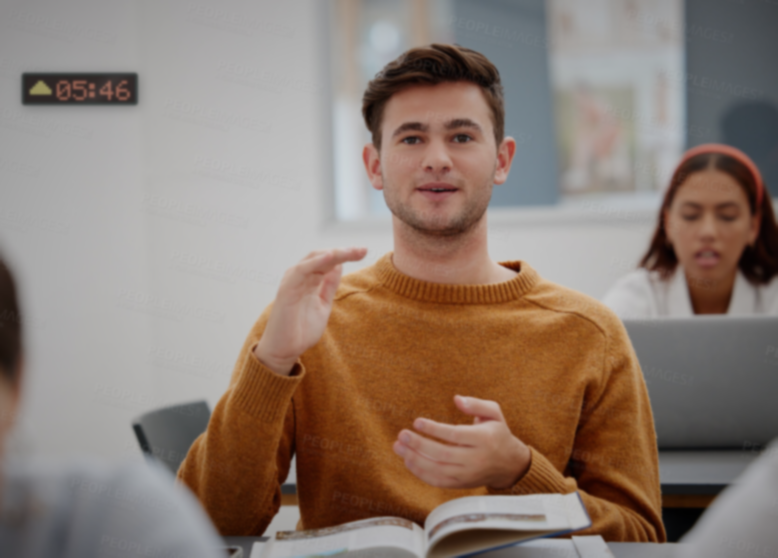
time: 5:46
